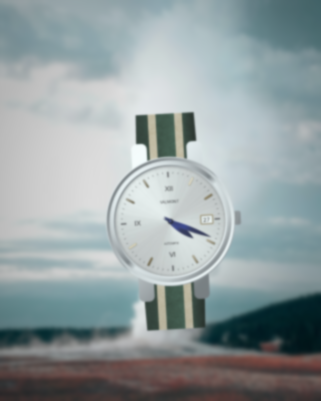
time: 4:19
